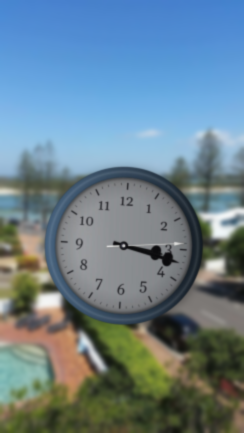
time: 3:17:14
